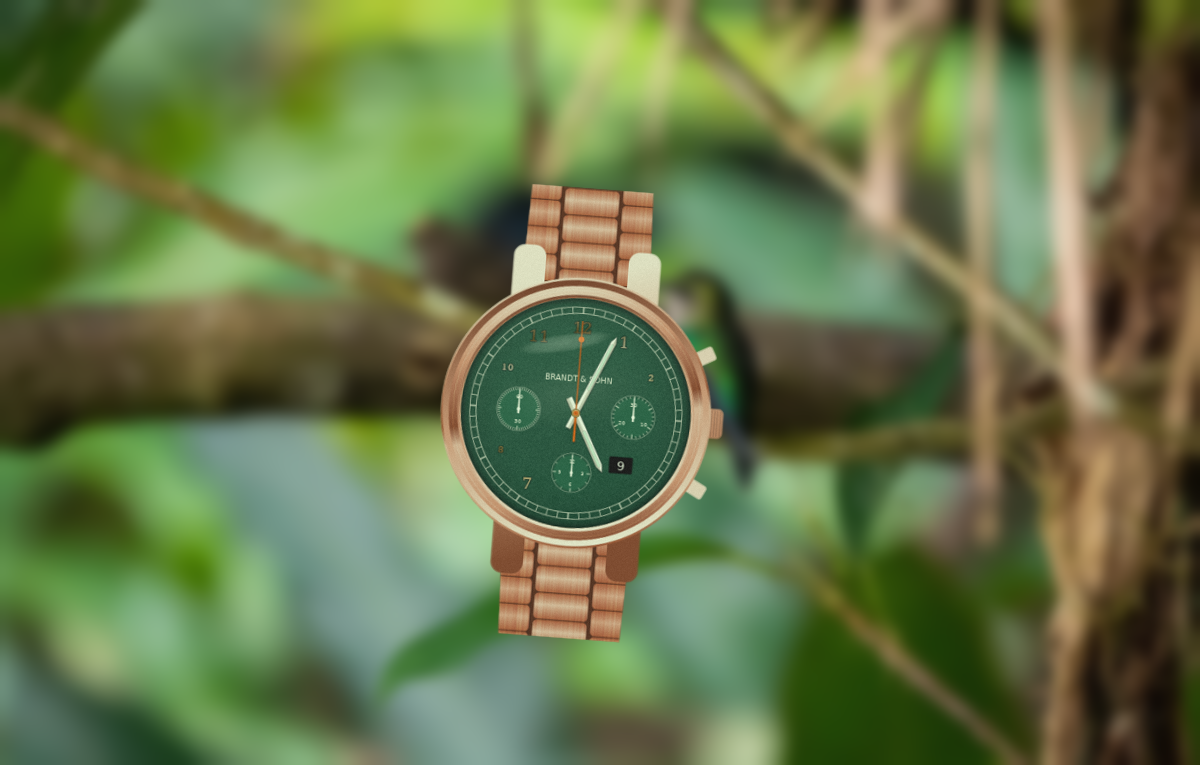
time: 5:04
